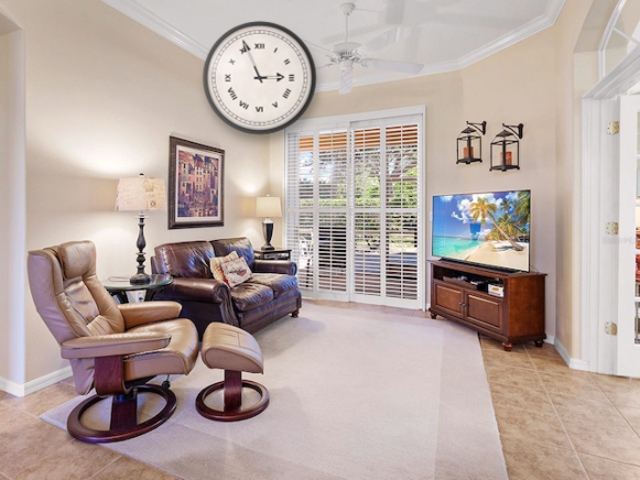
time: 2:56
